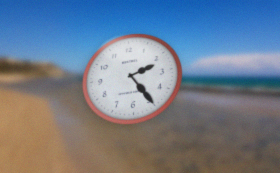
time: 2:25
